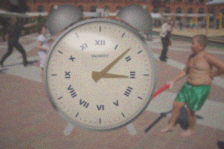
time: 3:08
